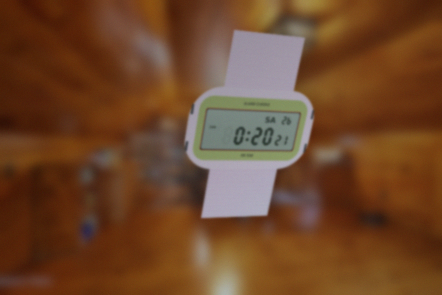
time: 0:20:21
